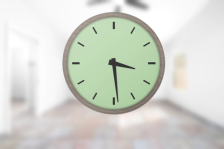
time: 3:29
